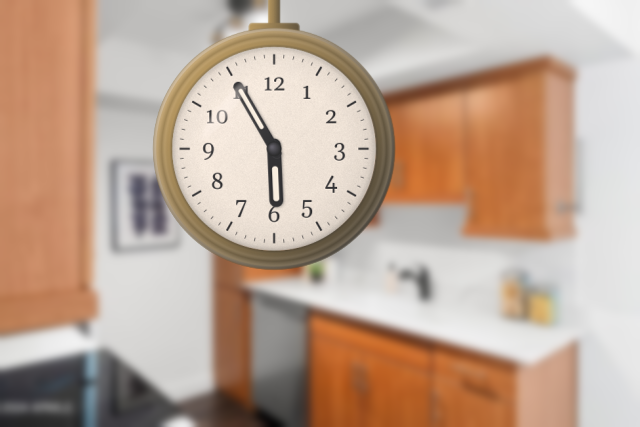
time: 5:55
